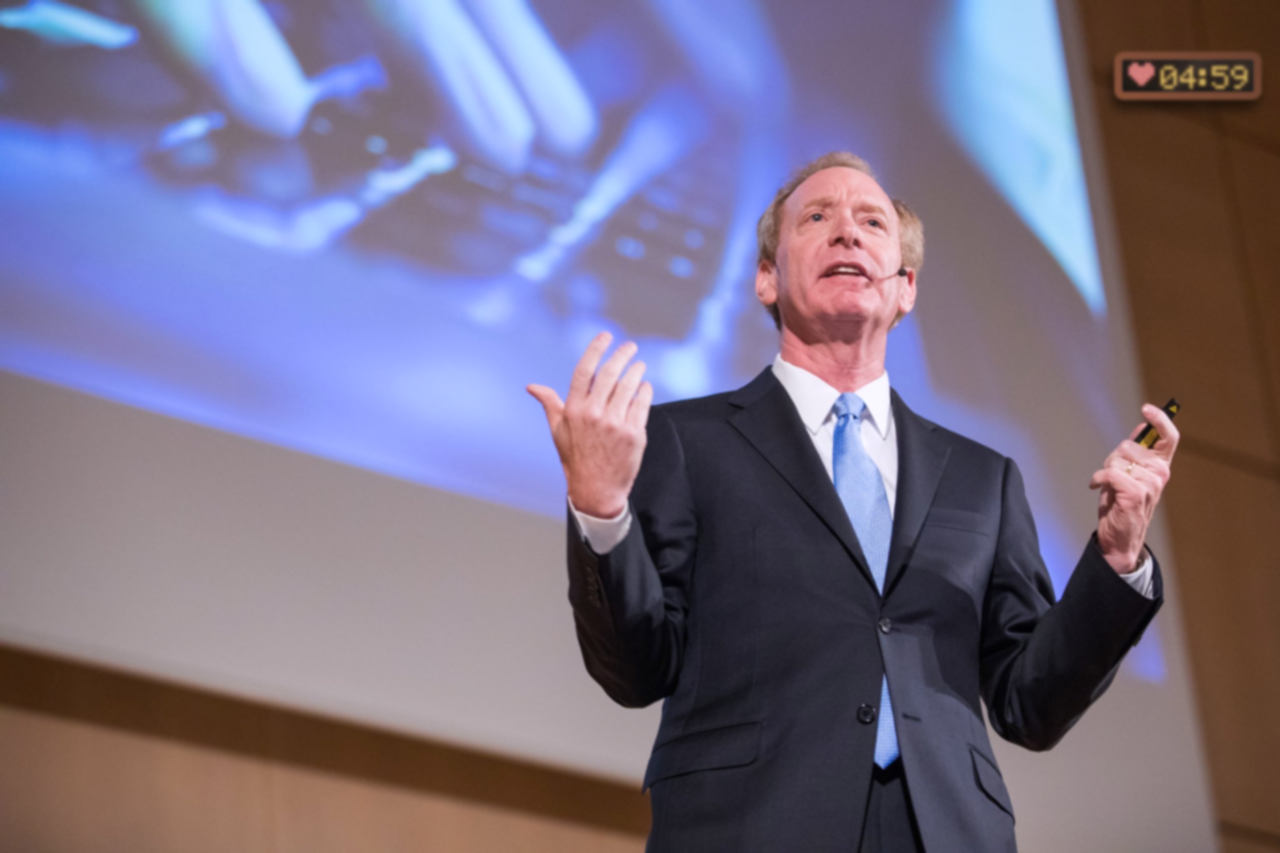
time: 4:59
